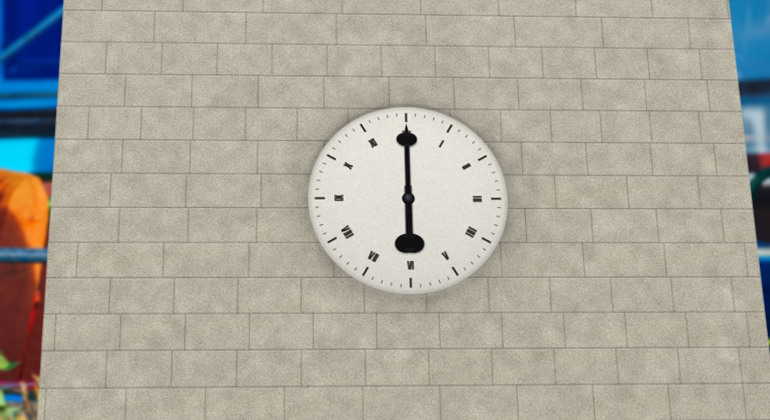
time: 6:00
